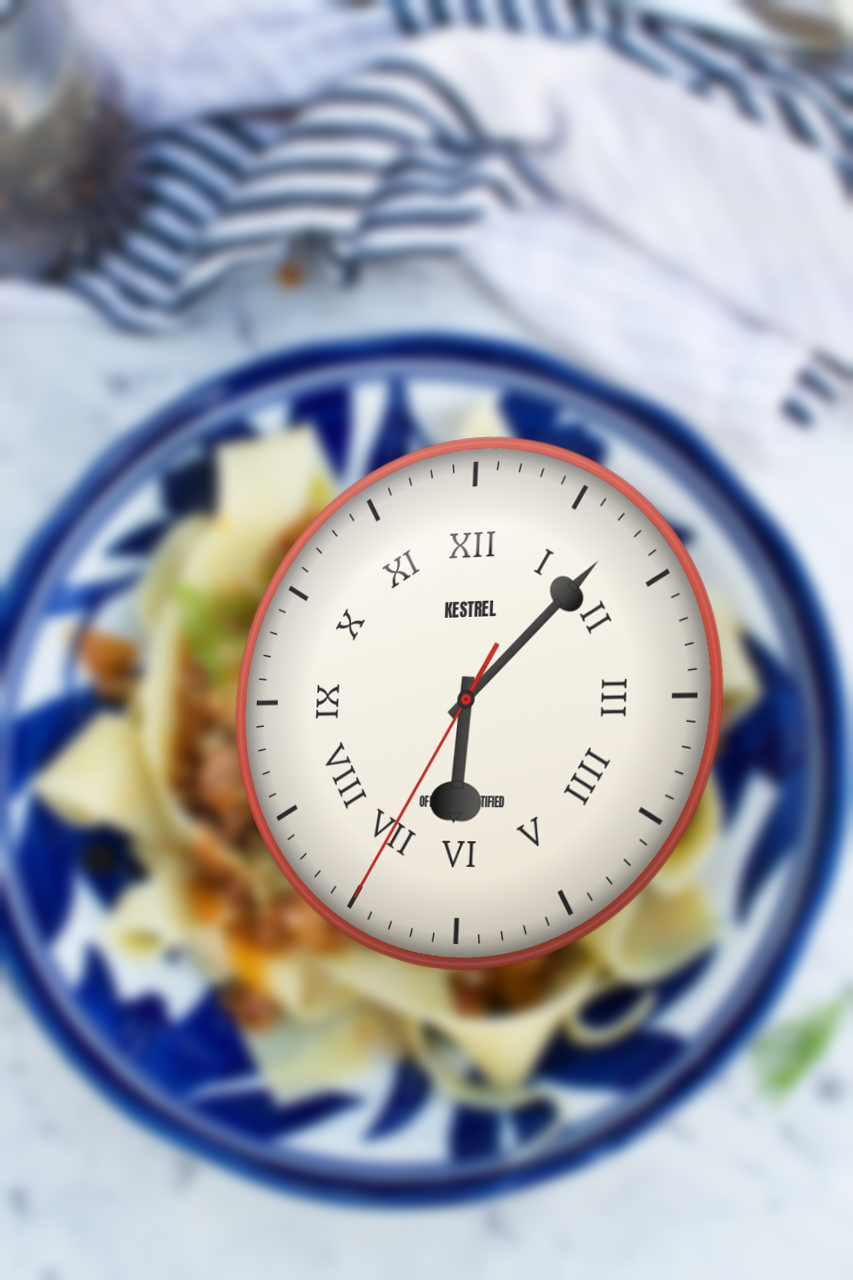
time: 6:07:35
